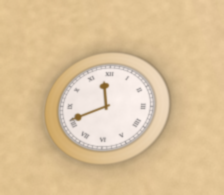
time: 11:41
